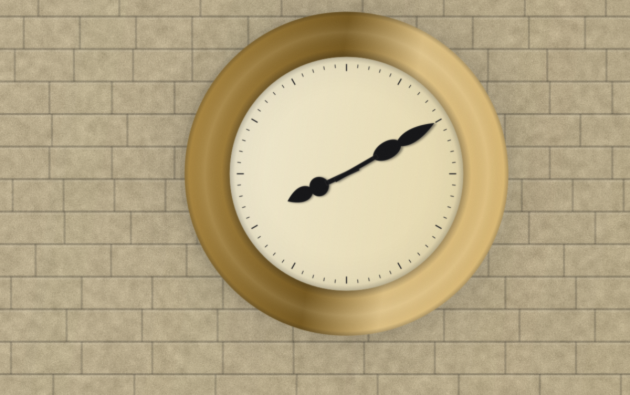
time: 8:10
